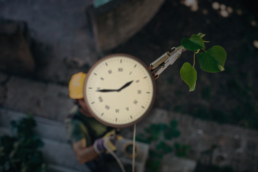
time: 1:44
